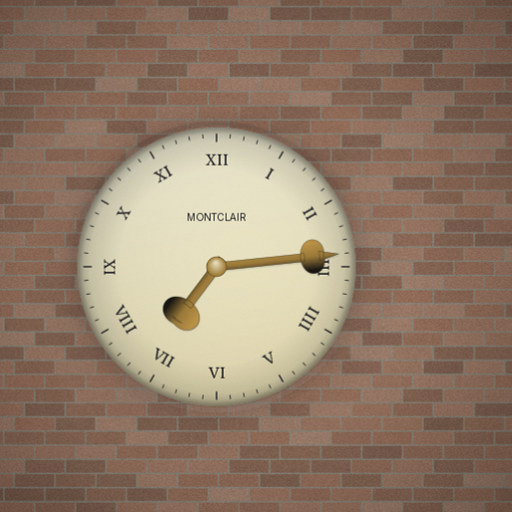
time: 7:14
